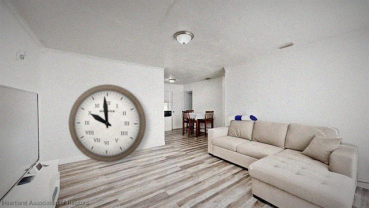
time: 9:59
